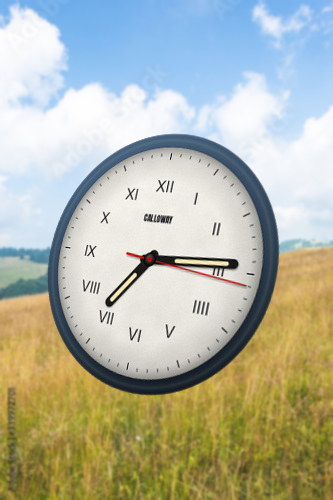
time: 7:14:16
